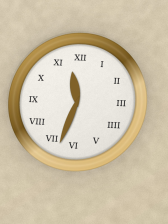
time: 11:33
